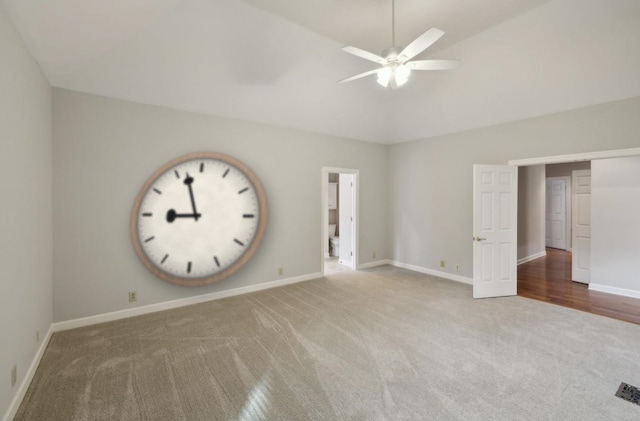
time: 8:57
